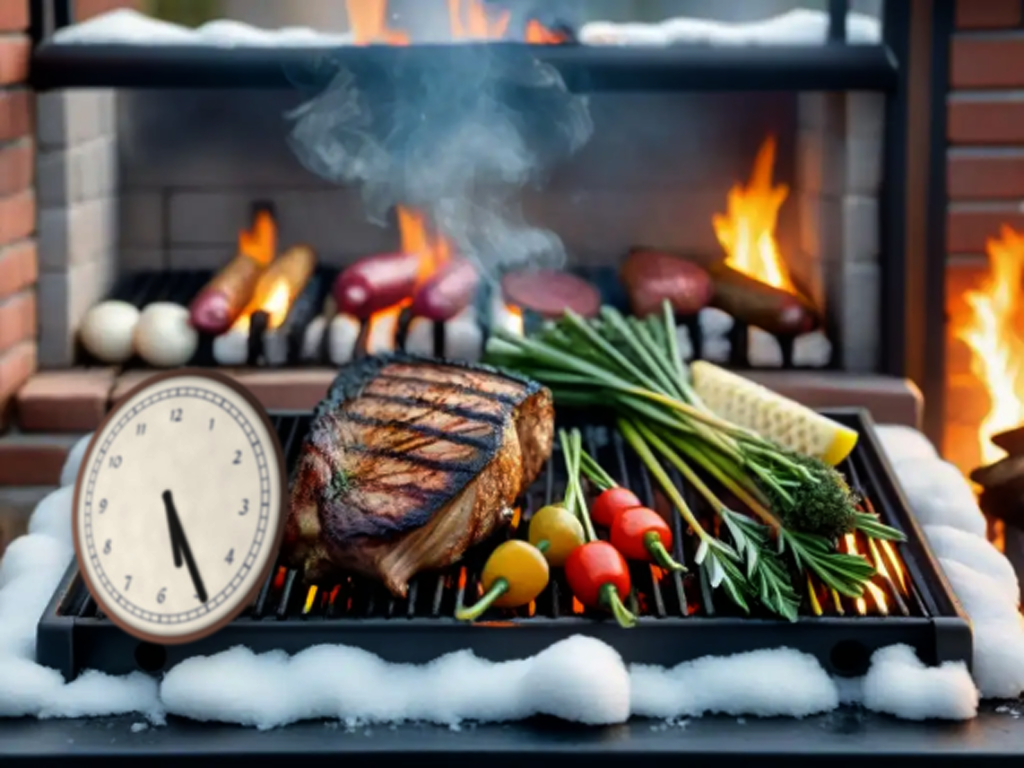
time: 5:25
